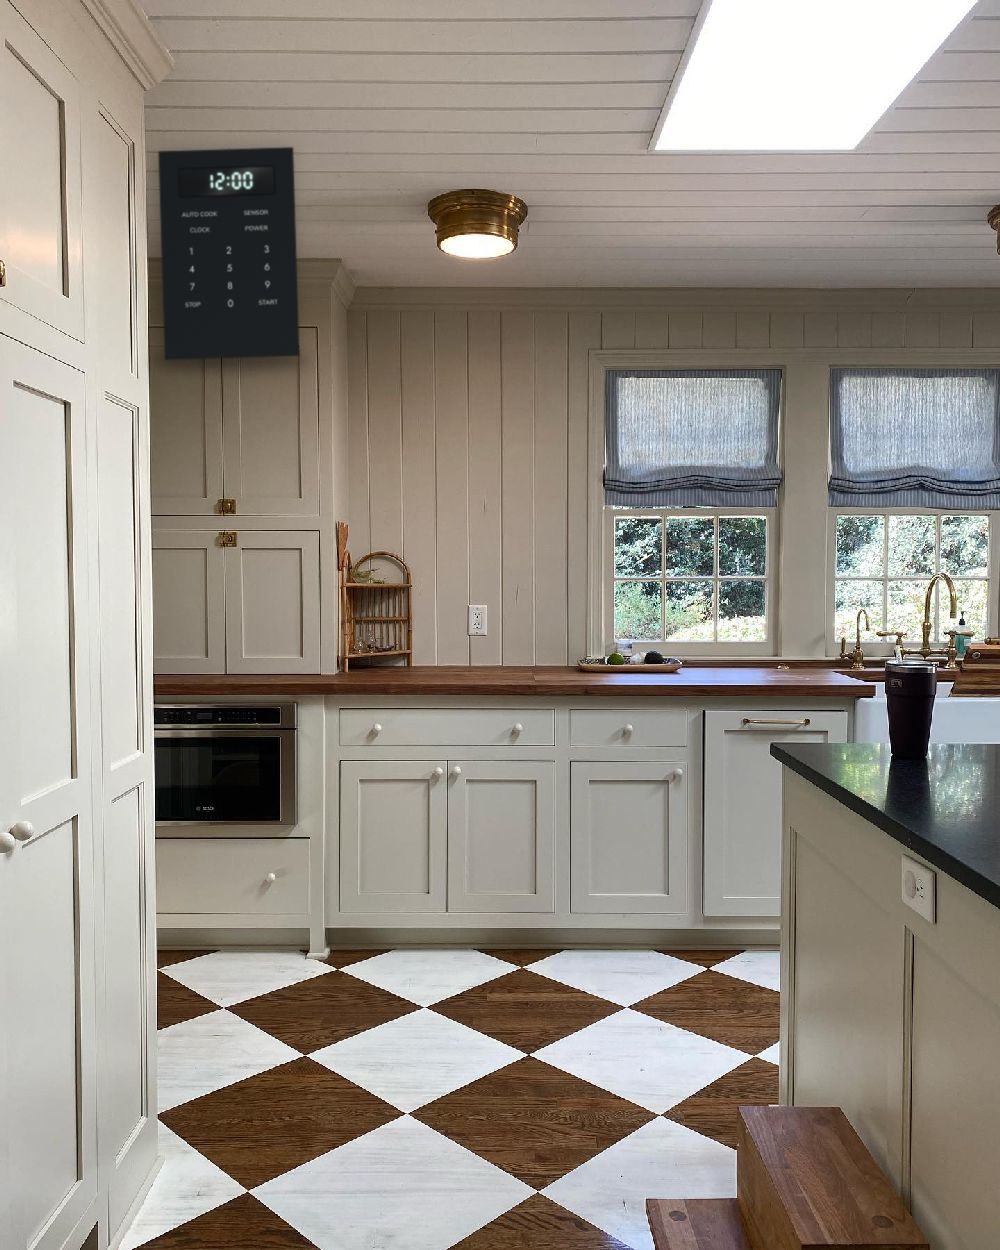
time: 12:00
